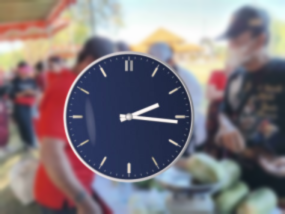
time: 2:16
